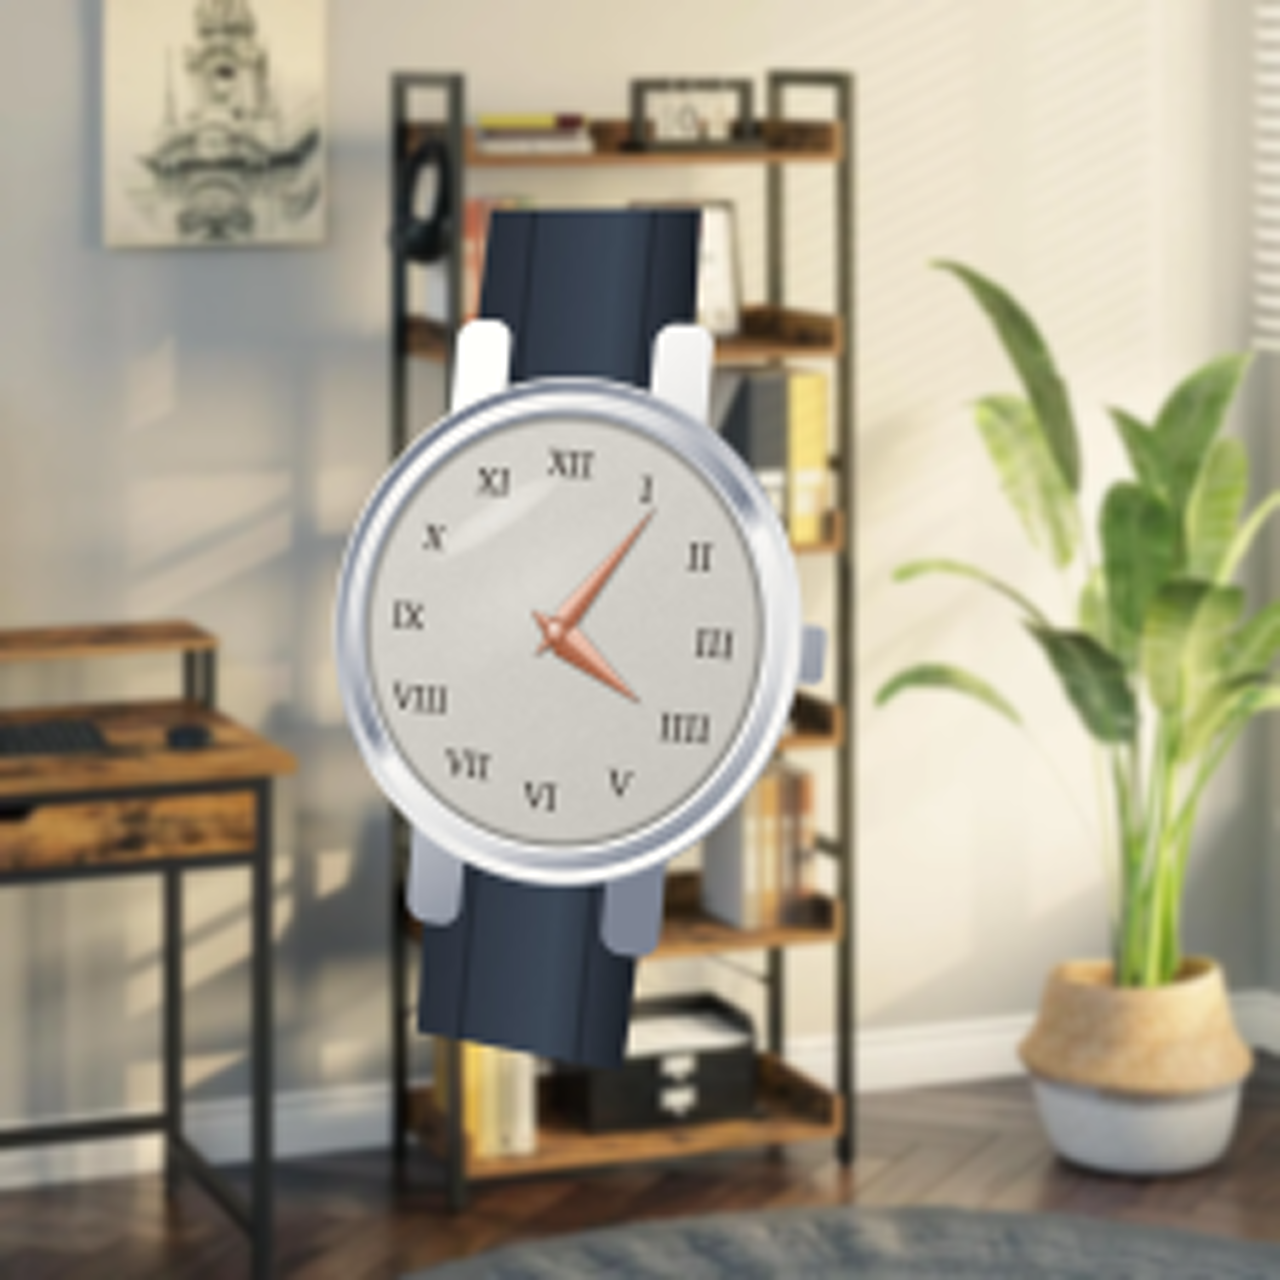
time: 4:06
